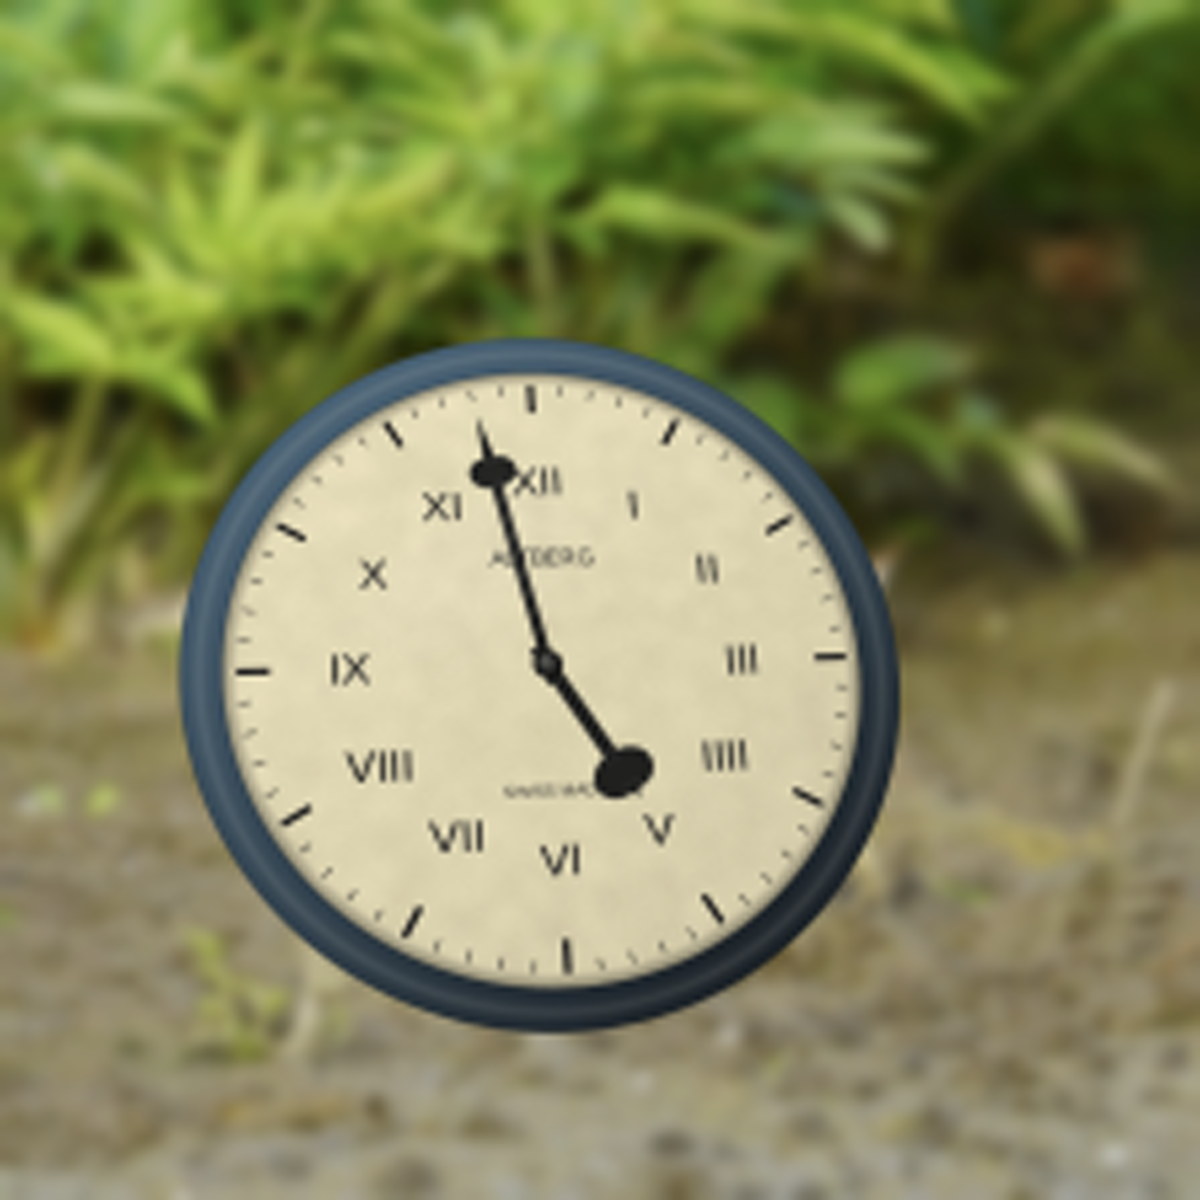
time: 4:58
